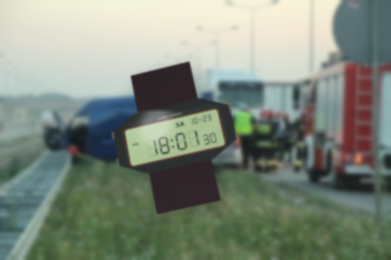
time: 18:01:30
